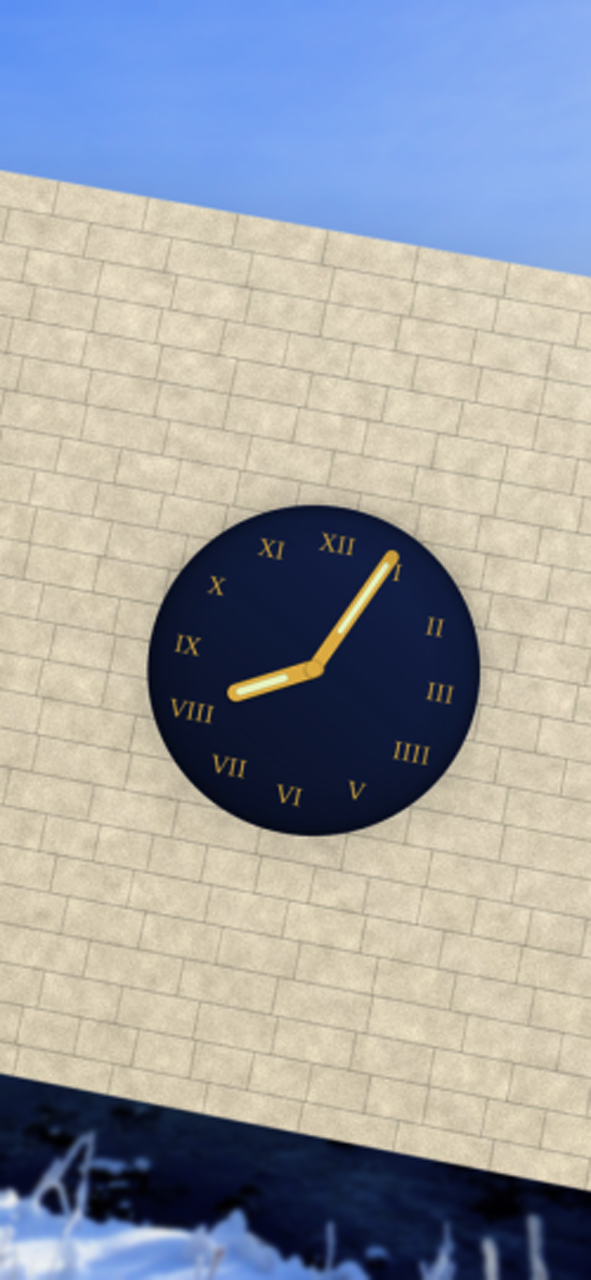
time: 8:04
